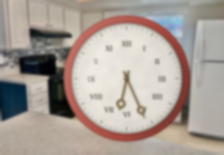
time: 6:26
